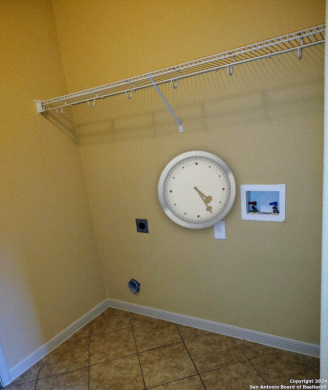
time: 4:25
